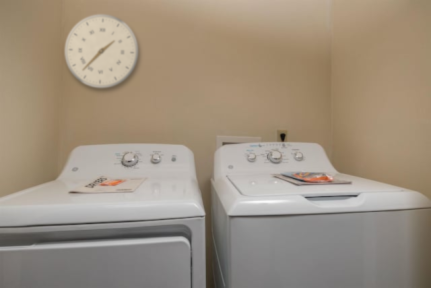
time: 1:37
